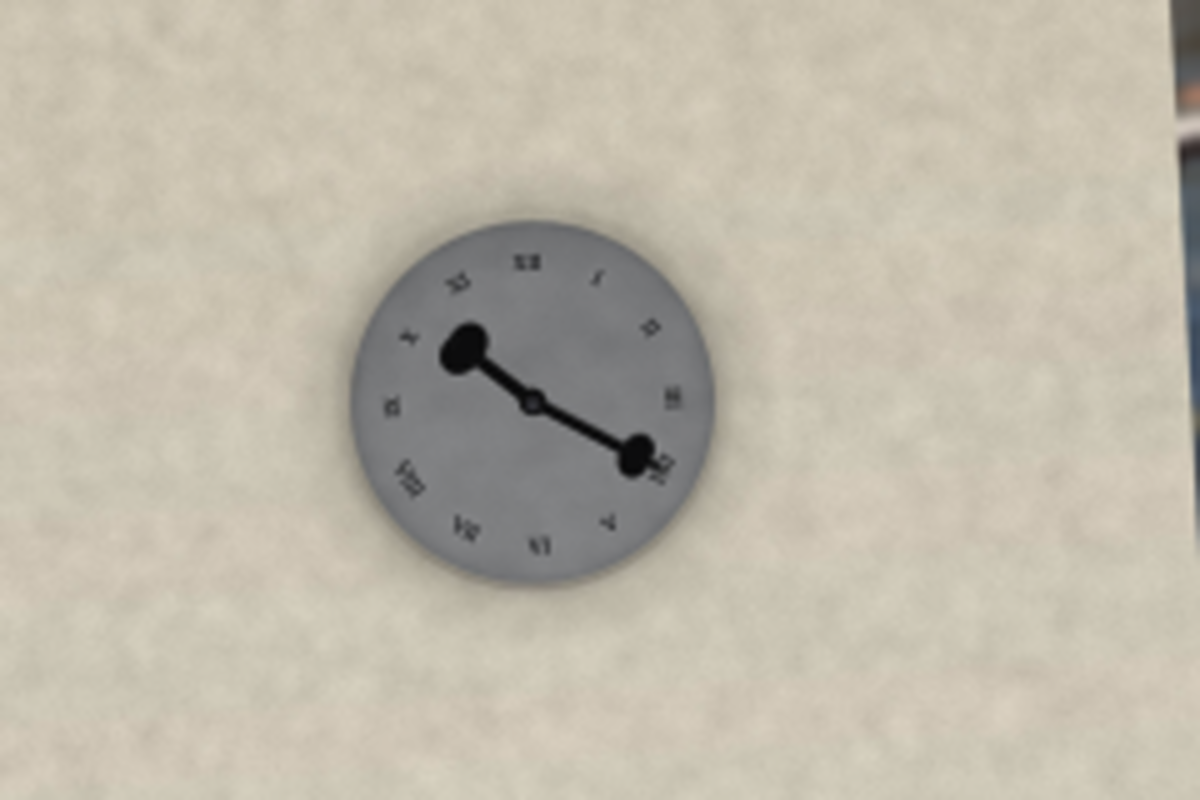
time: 10:20
